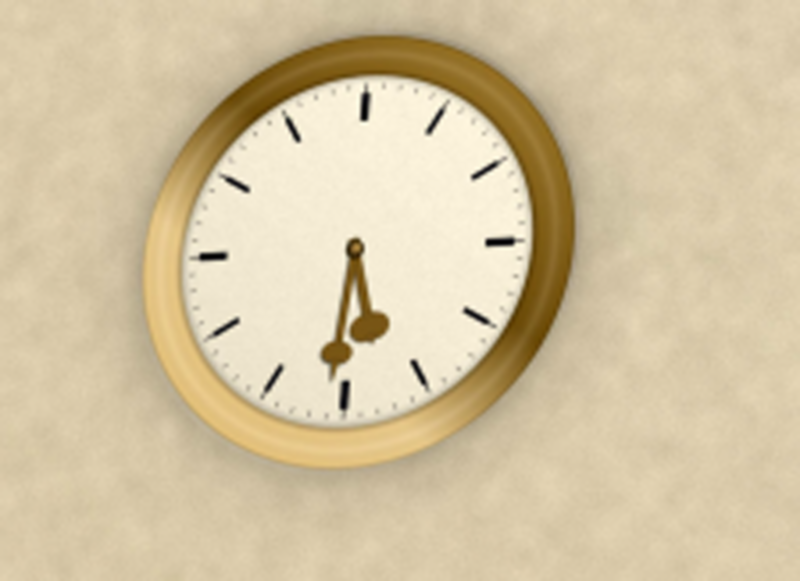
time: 5:31
